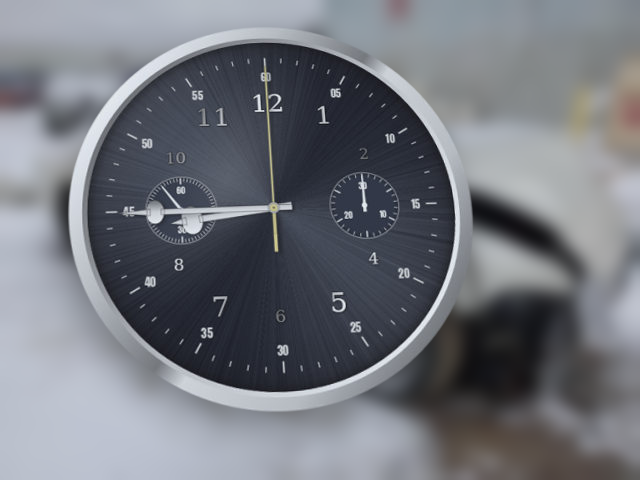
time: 8:44:54
